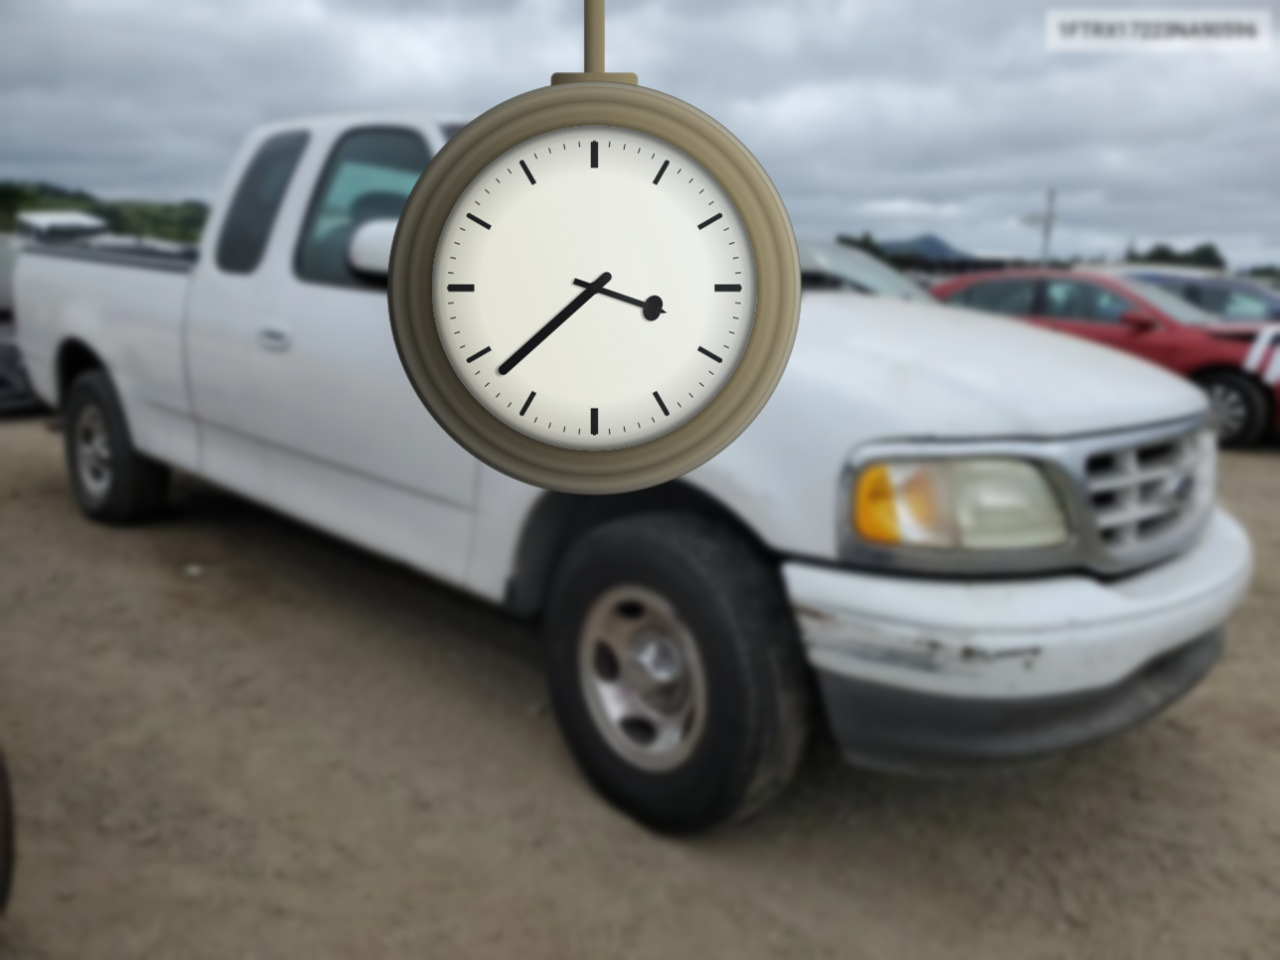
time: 3:38
